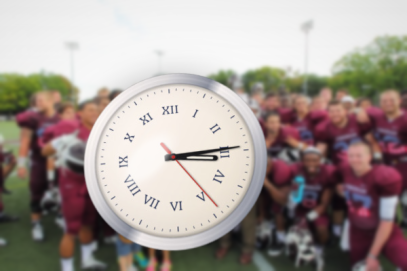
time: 3:14:24
